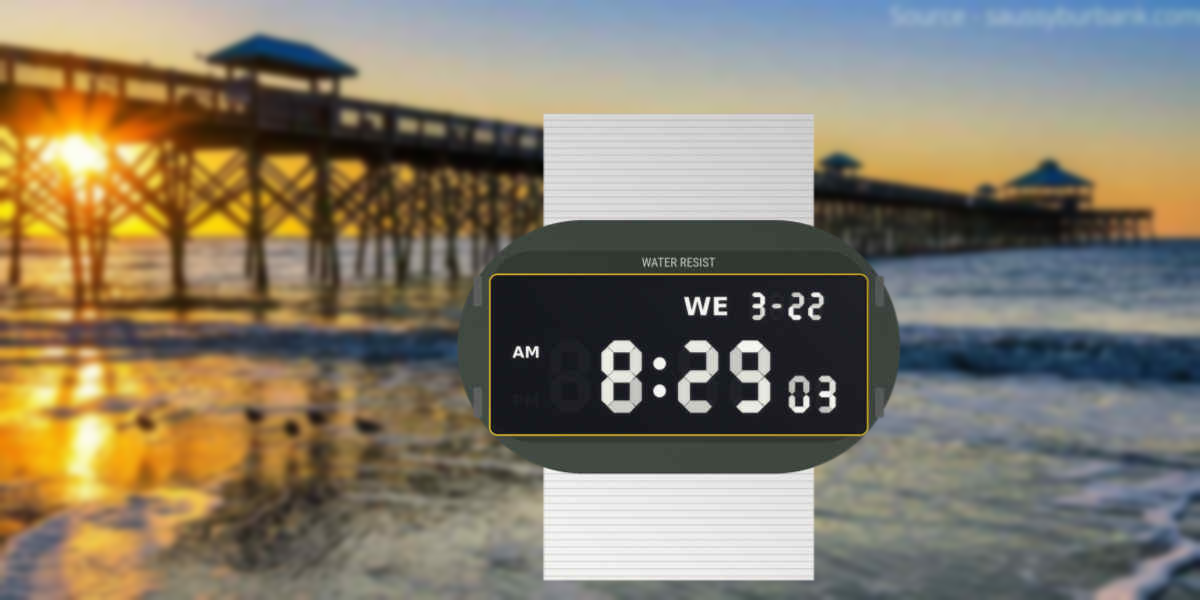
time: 8:29:03
